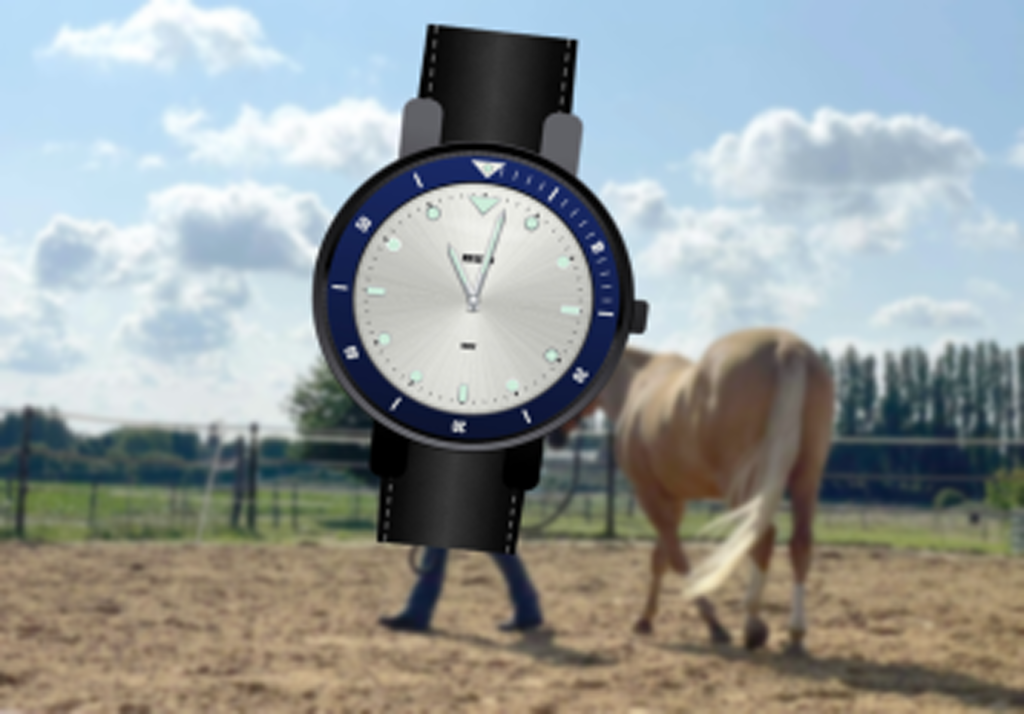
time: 11:02
